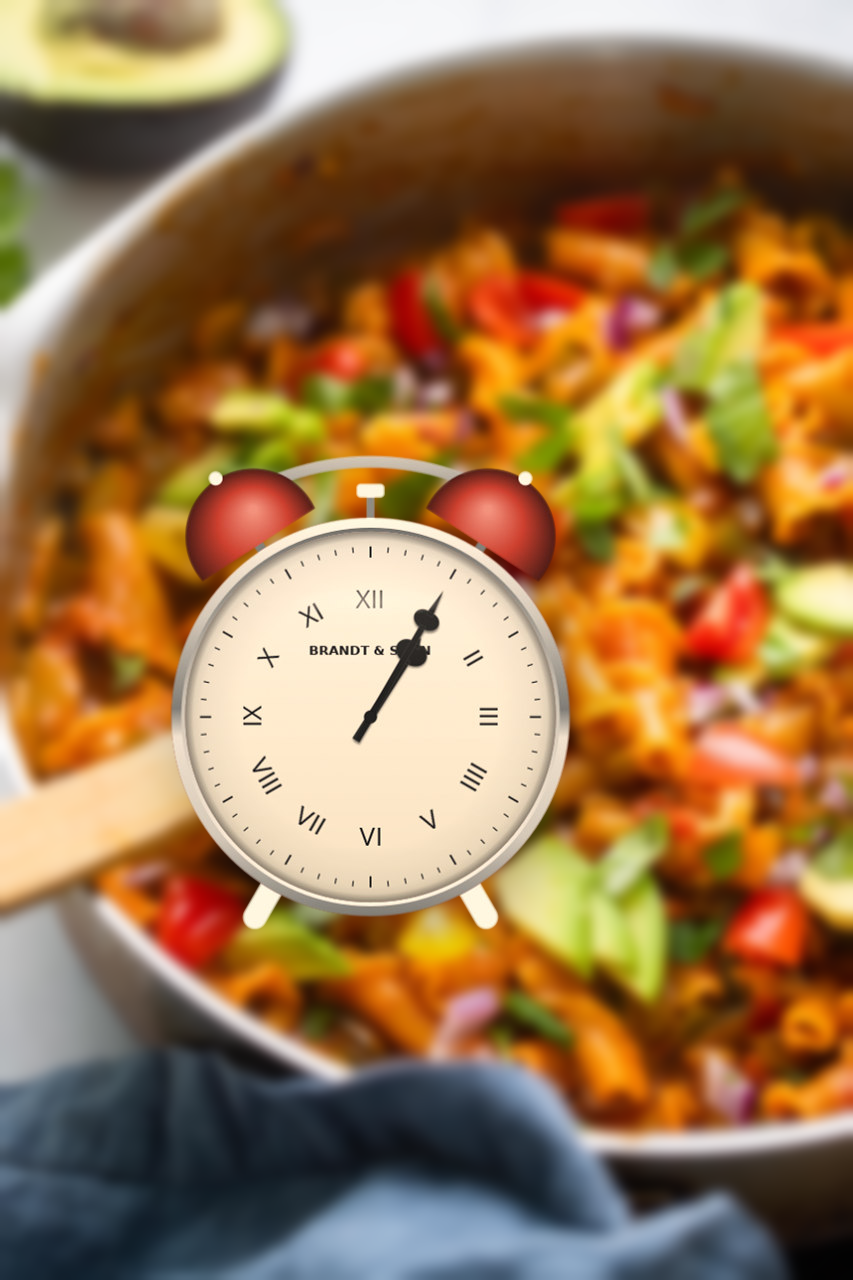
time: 1:05
